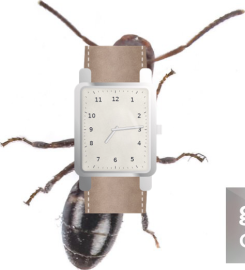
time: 7:14
